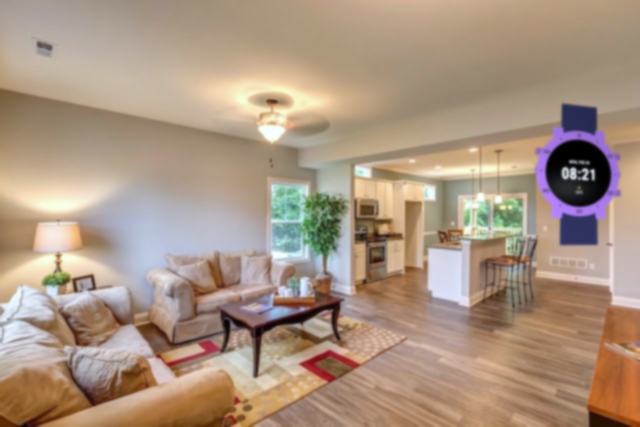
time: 8:21
